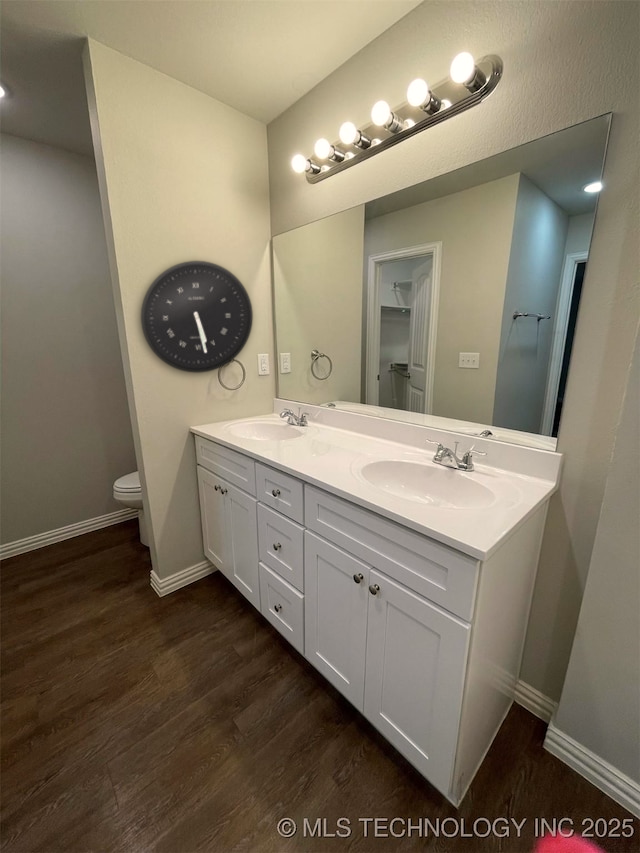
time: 5:28
